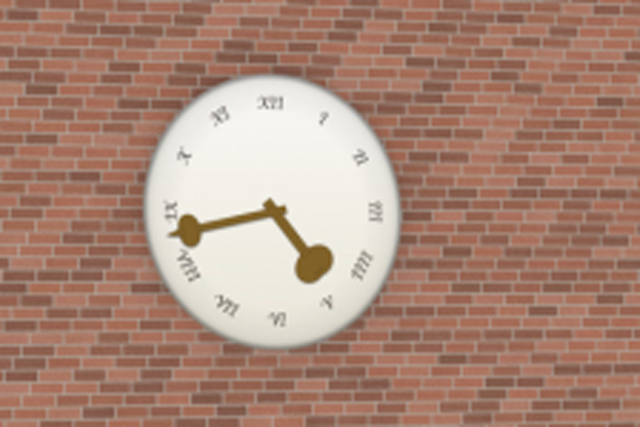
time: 4:43
